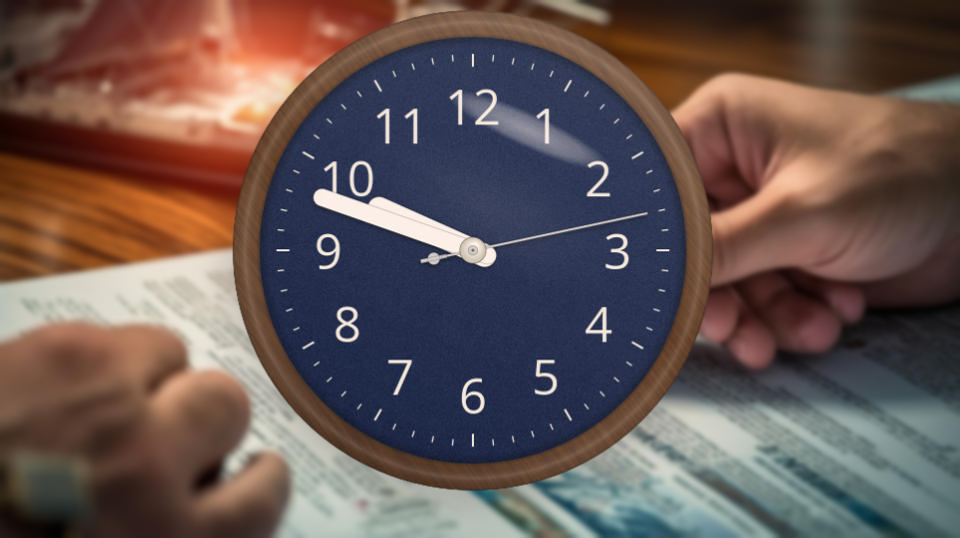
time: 9:48:13
